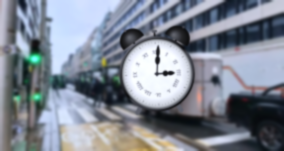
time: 3:01
